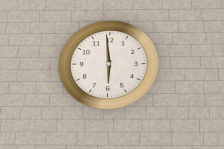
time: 5:59
